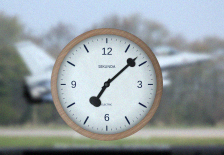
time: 7:08
